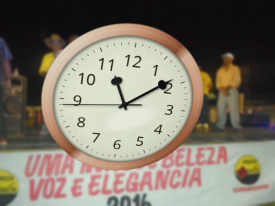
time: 11:08:44
